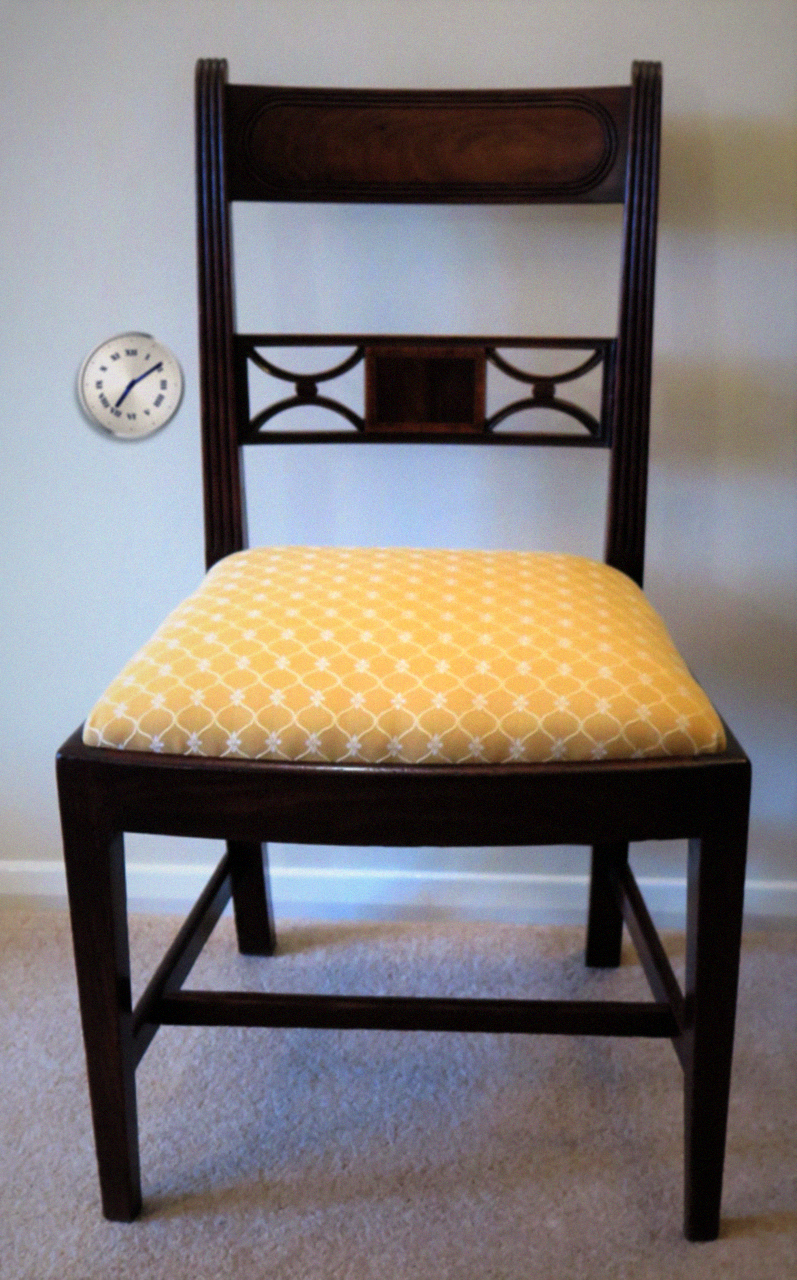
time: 7:09
